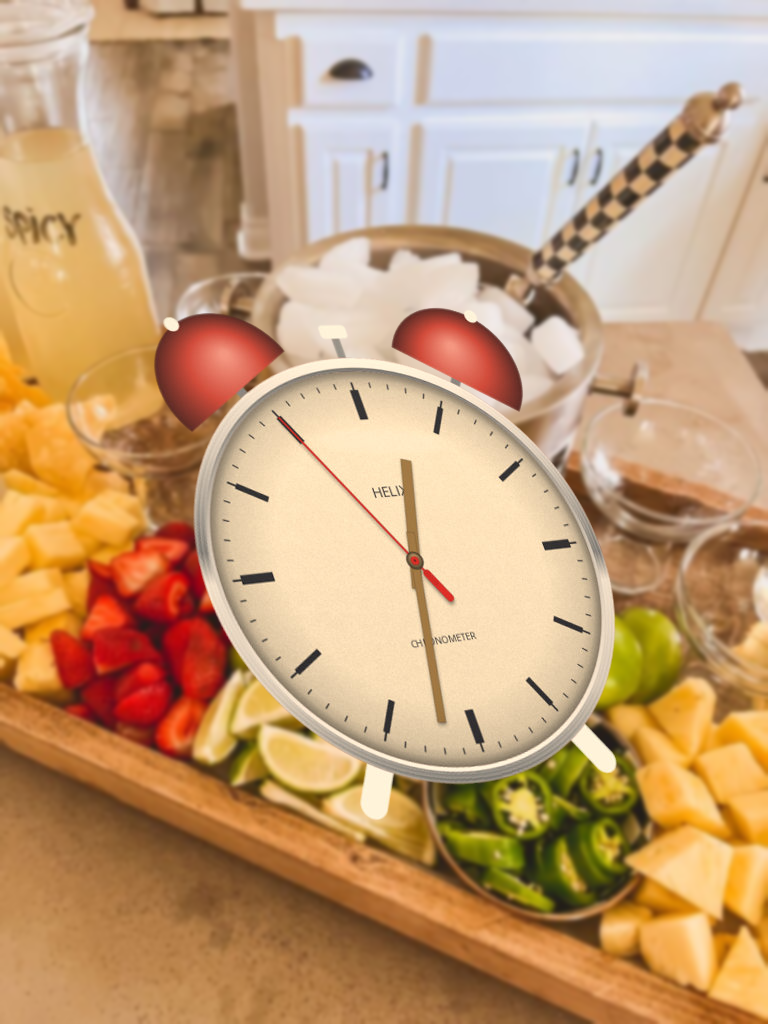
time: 12:31:55
